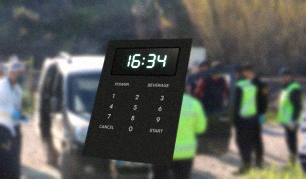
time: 16:34
